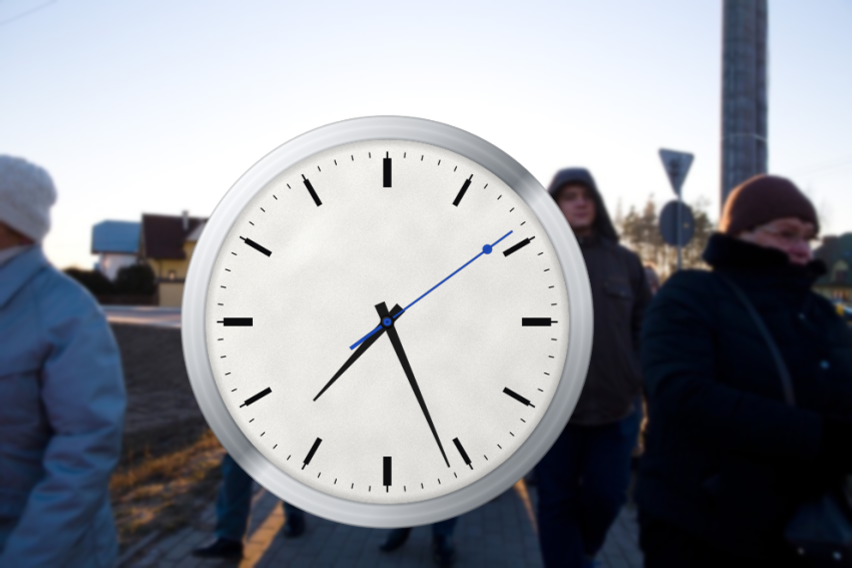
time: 7:26:09
